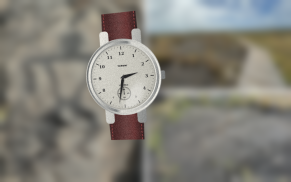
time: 2:32
